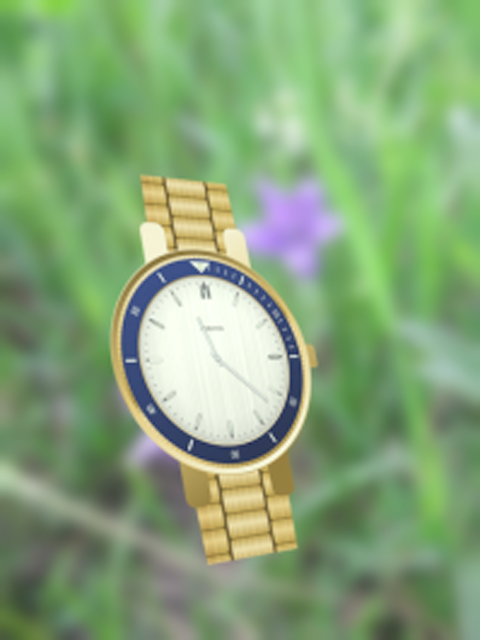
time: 11:22
